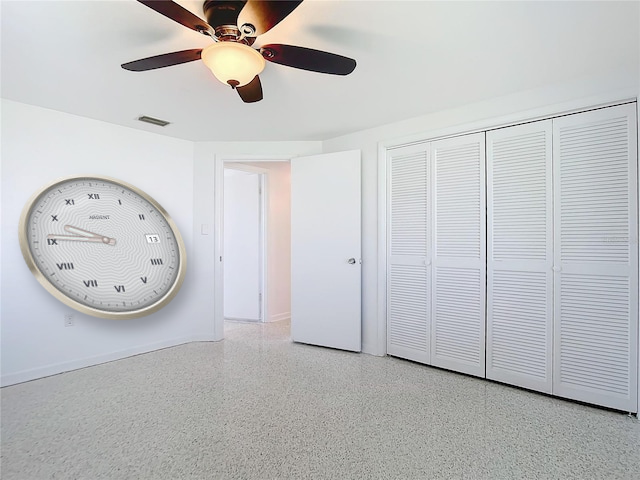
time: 9:46
